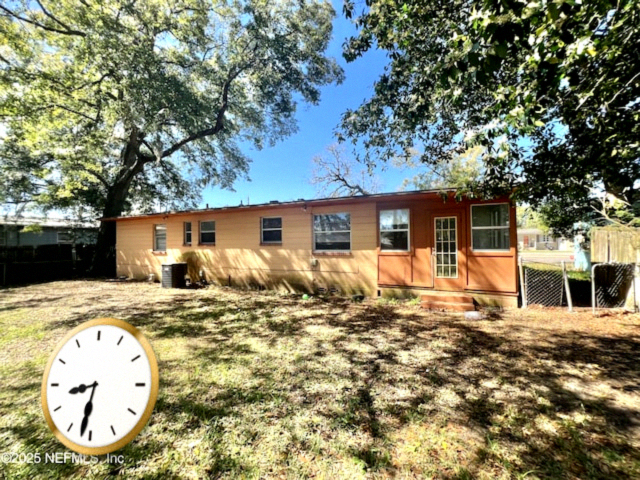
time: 8:32
